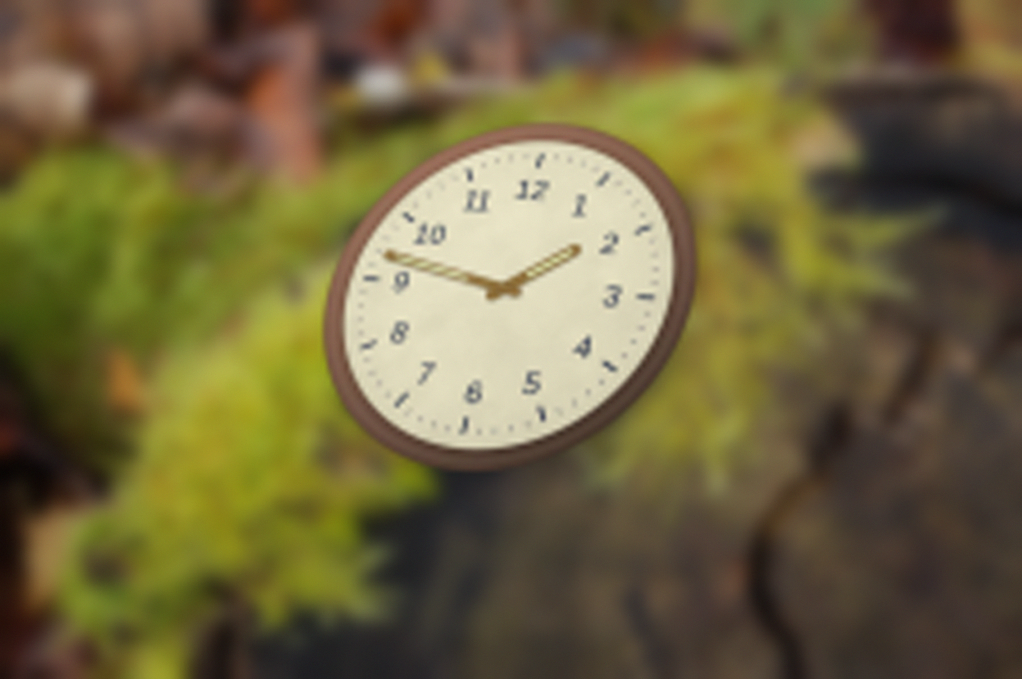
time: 1:47
